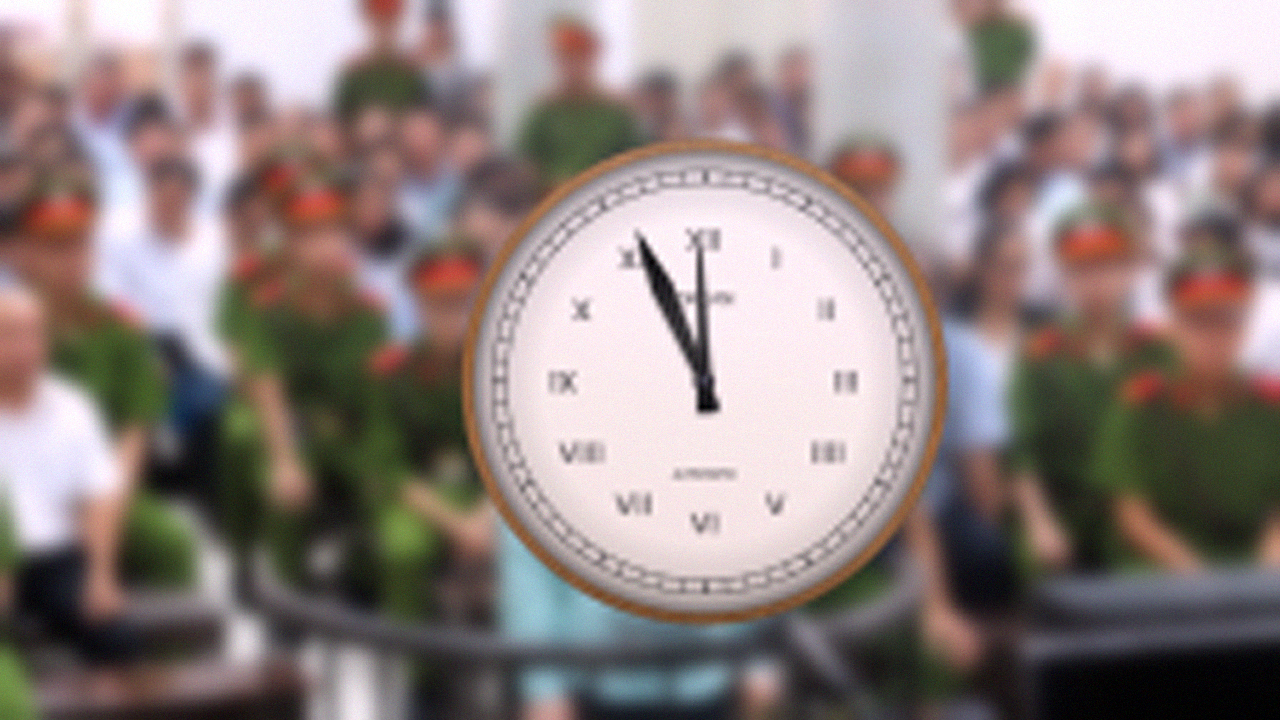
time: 11:56
